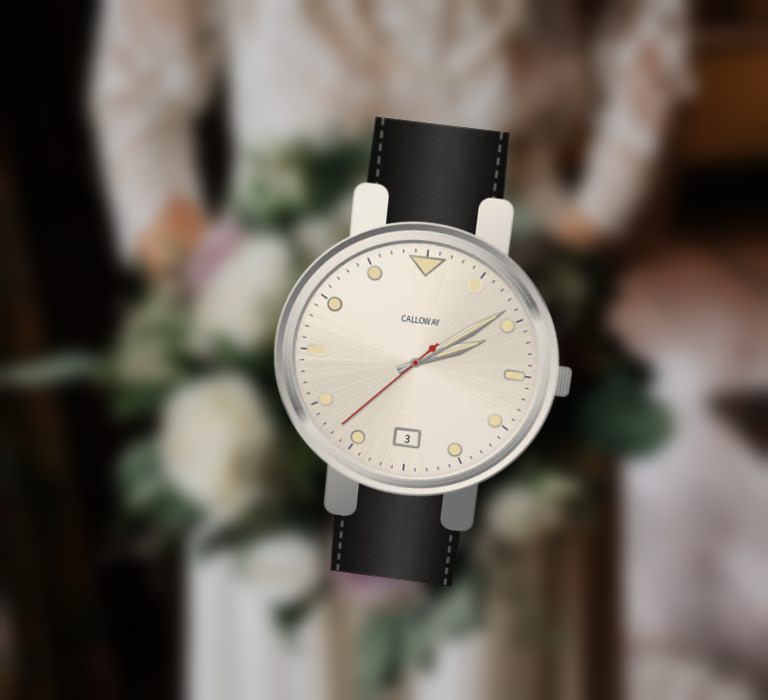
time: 2:08:37
